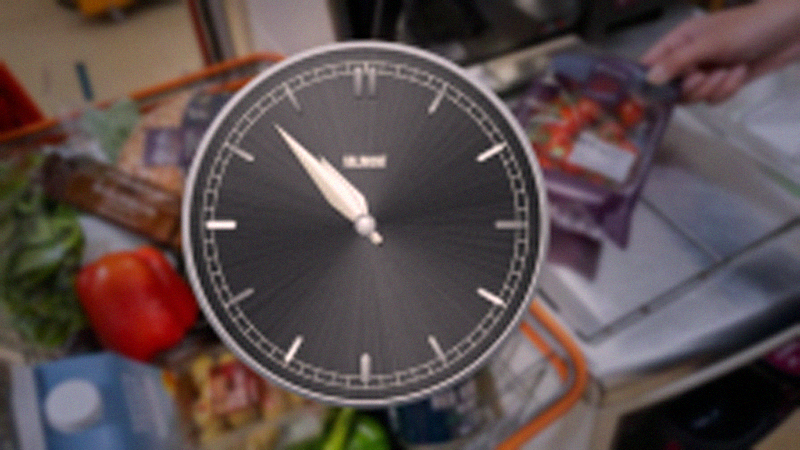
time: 10:53
